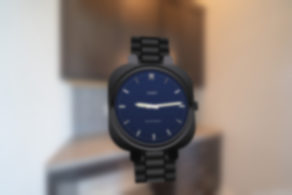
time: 9:14
